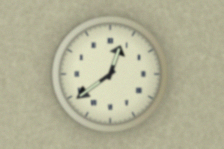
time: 12:39
